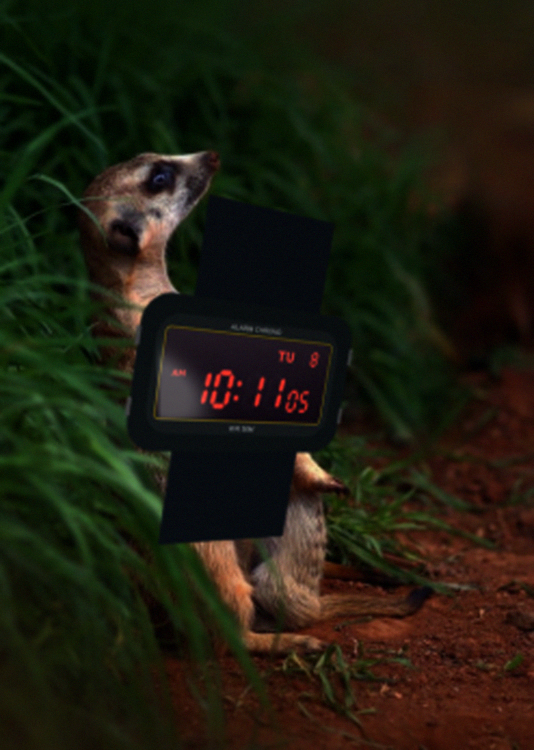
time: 10:11:05
